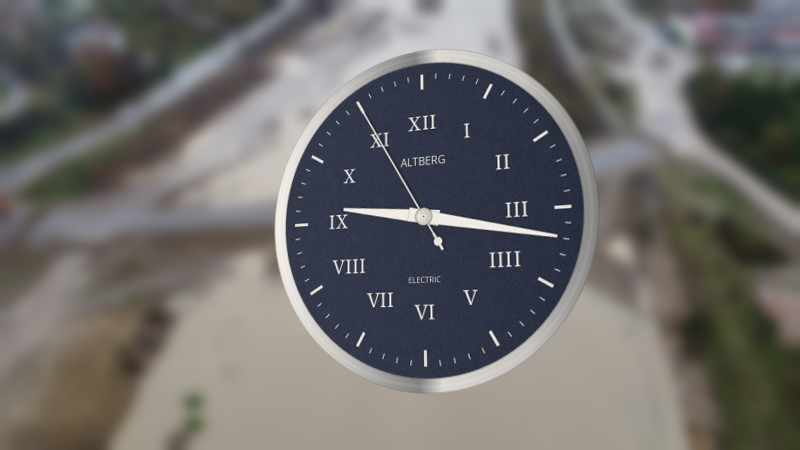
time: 9:16:55
